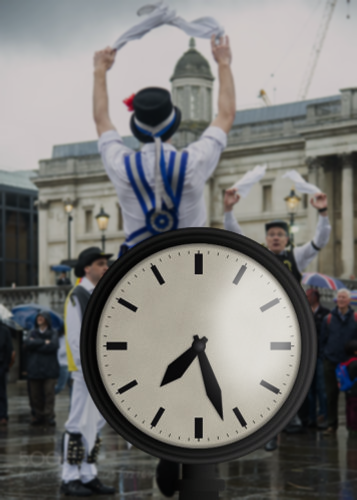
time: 7:27
